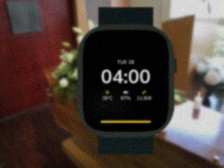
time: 4:00
